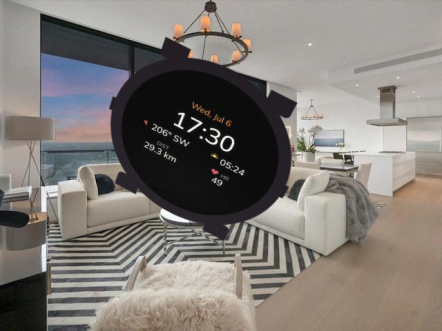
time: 17:30
